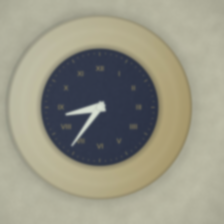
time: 8:36
